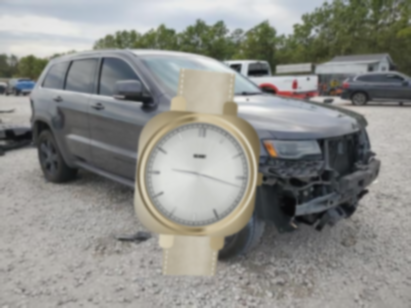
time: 9:17
